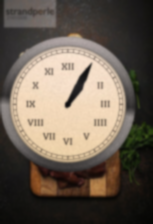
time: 1:05
